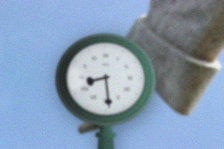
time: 8:29
